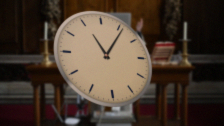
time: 11:06
